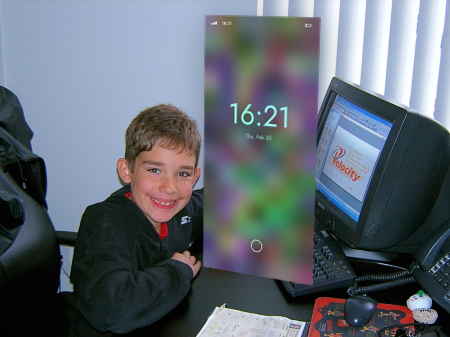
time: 16:21
